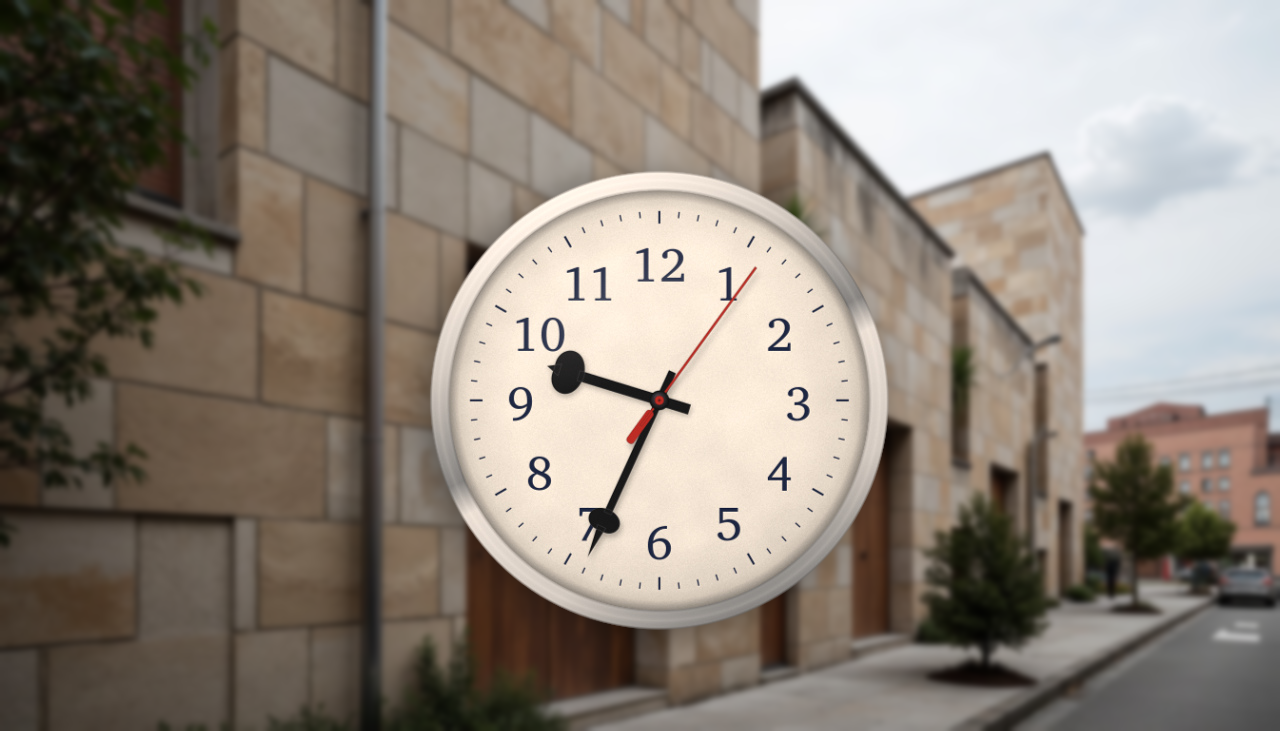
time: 9:34:06
